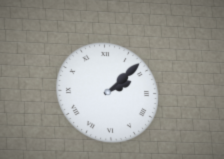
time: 2:08
